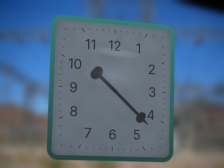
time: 10:22
